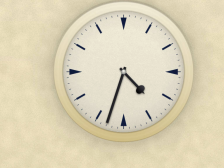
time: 4:33
